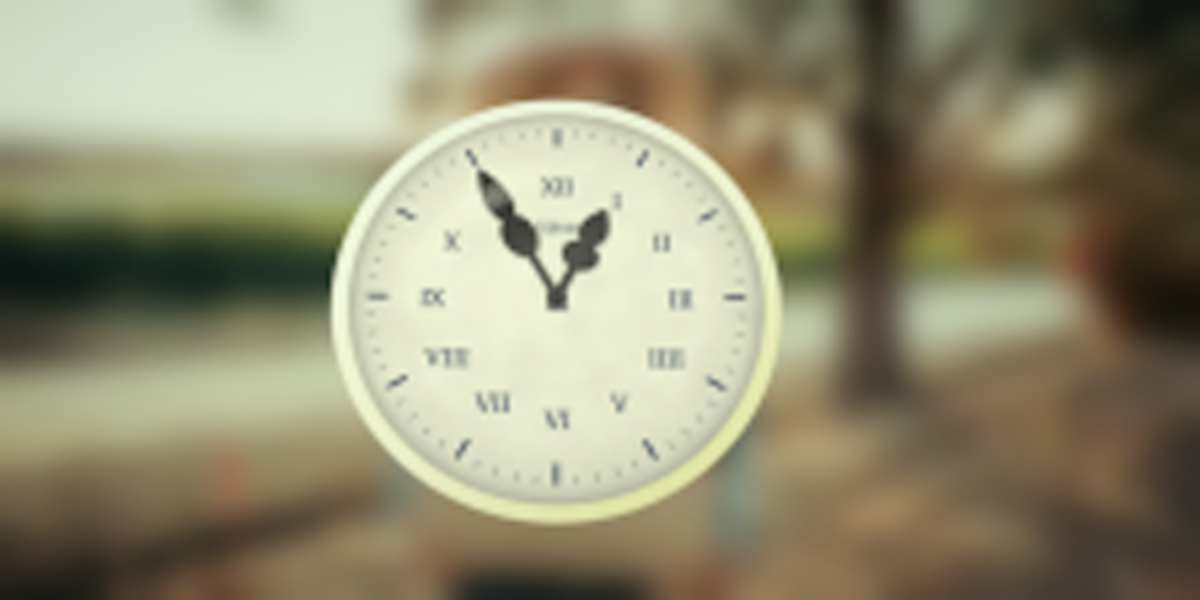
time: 12:55
